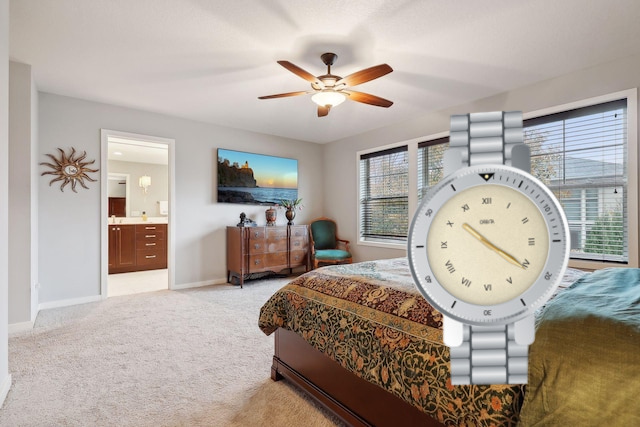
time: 10:21
